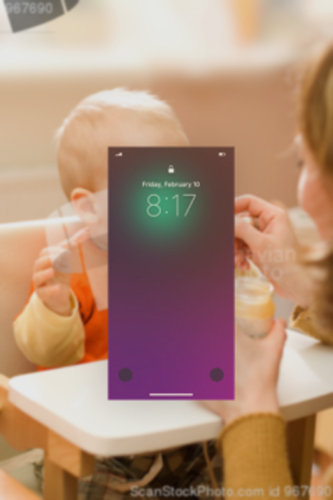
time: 8:17
